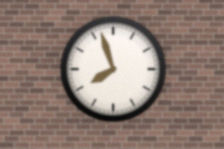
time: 7:57
